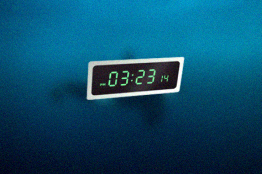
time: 3:23:14
